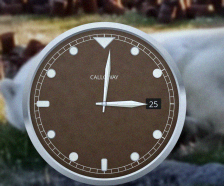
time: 3:01
